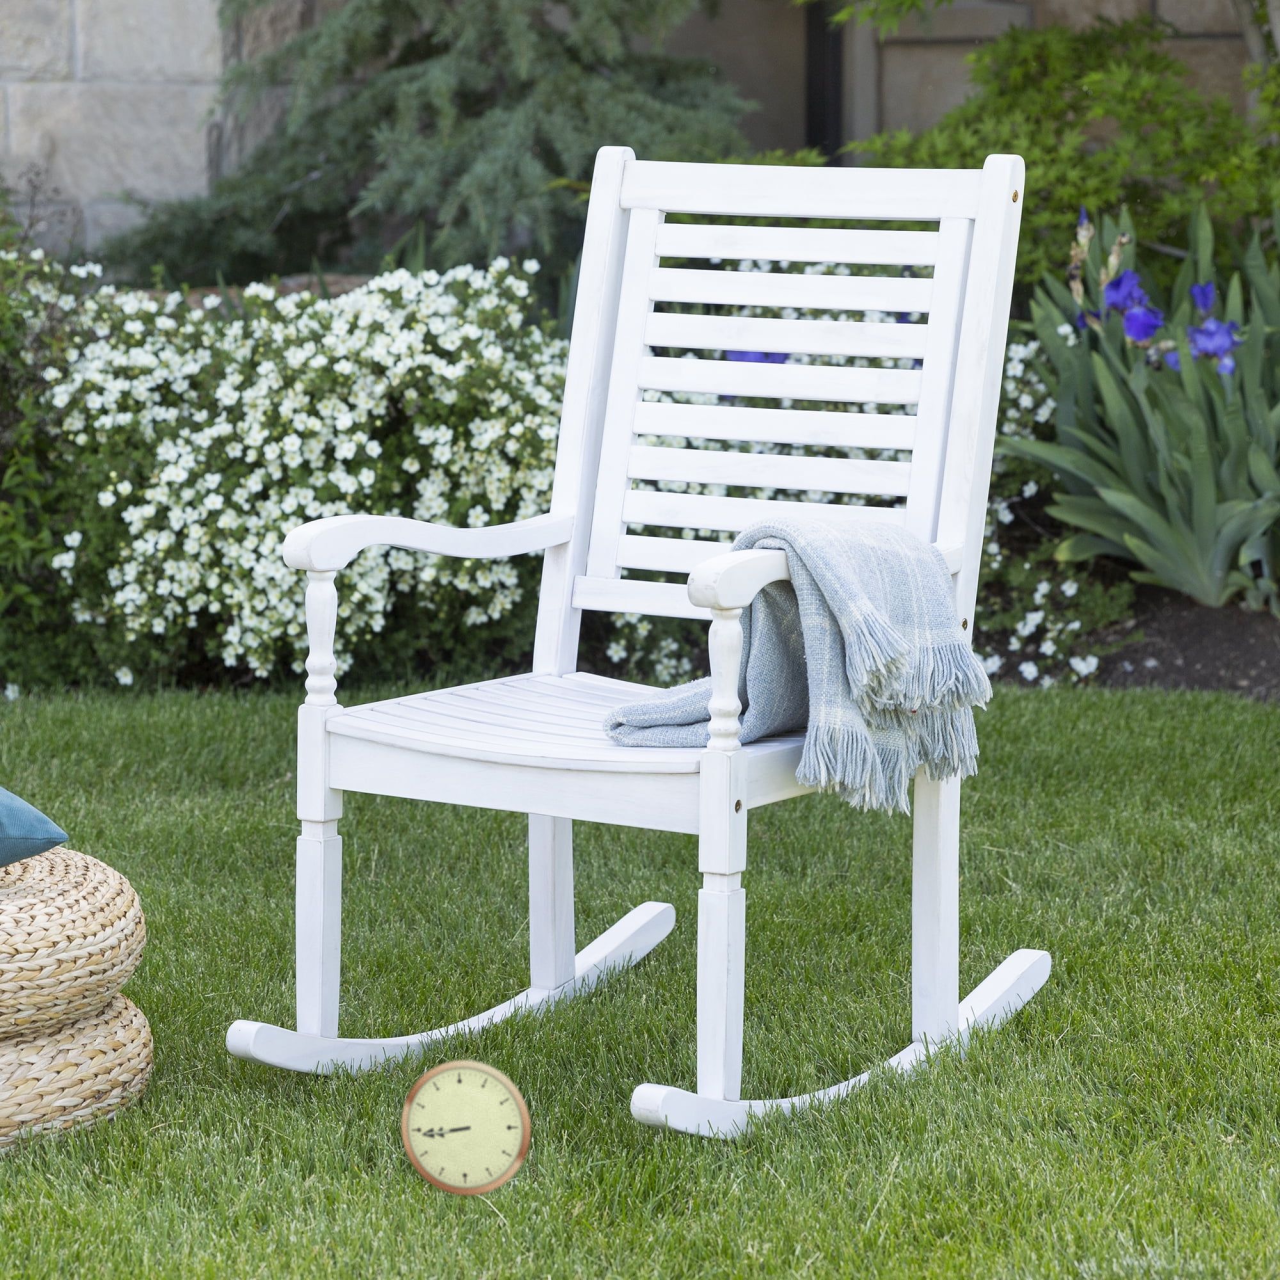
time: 8:44
